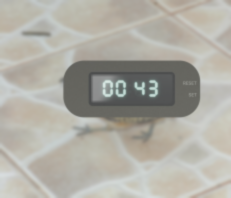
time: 0:43
